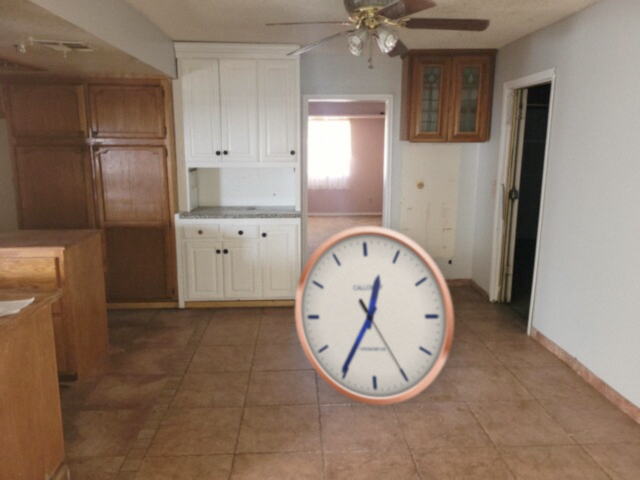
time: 12:35:25
